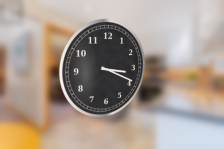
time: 3:19
